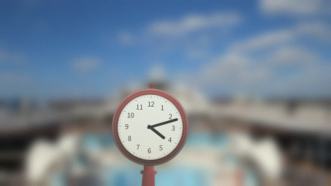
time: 4:12
